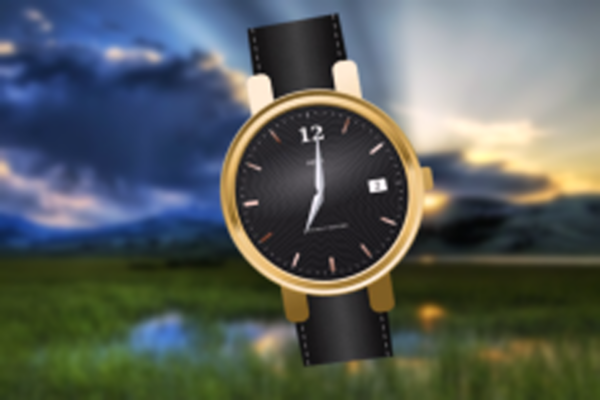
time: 7:01
